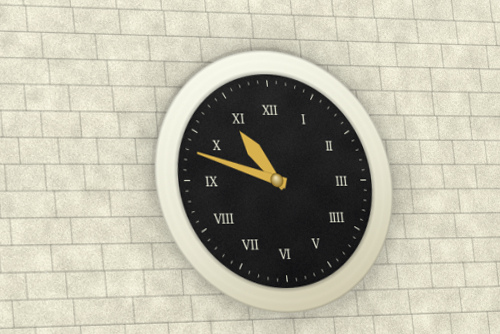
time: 10:48
